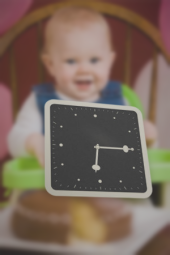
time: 6:15
